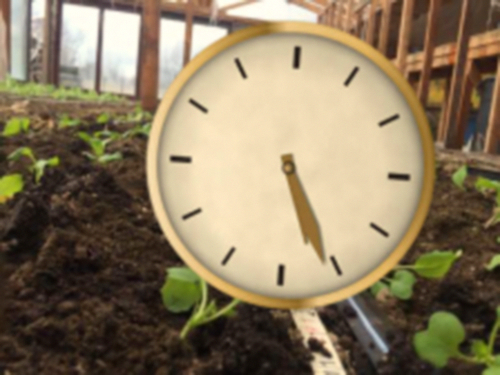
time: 5:26
